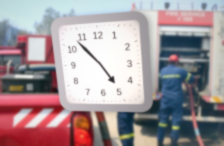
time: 4:53
